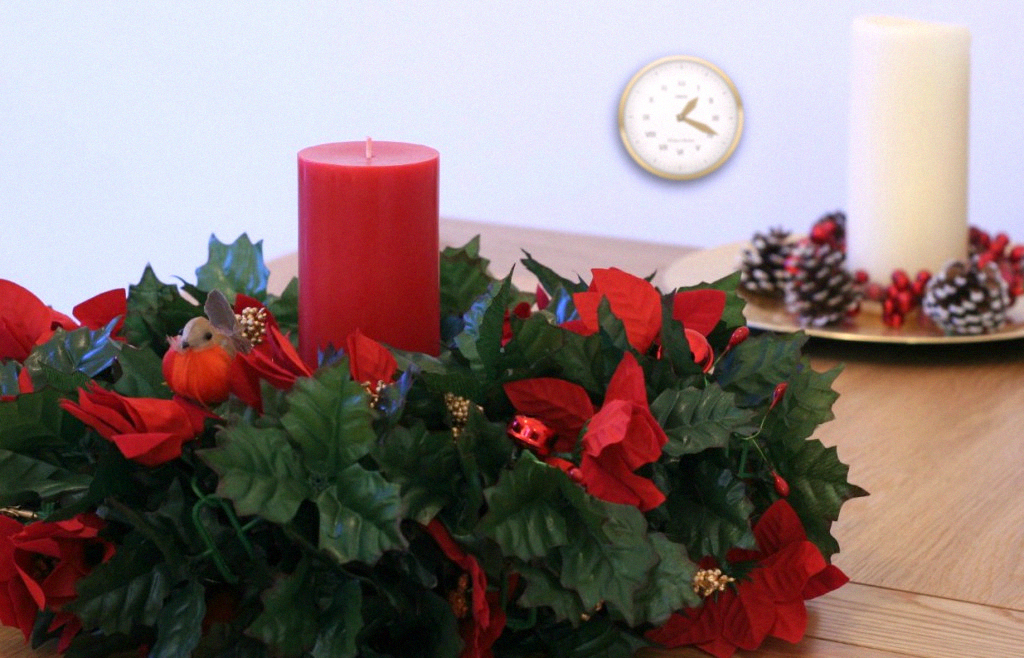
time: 1:19
